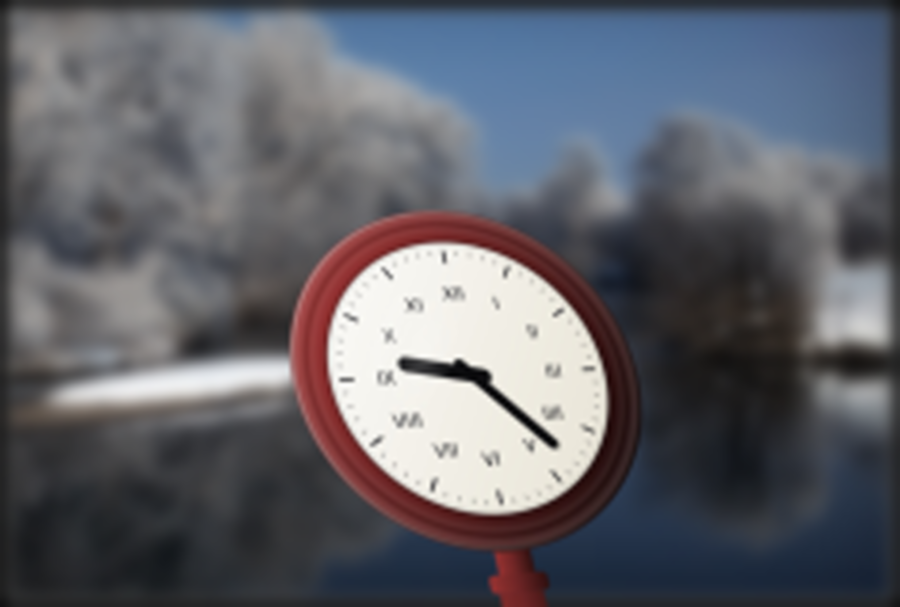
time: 9:23
